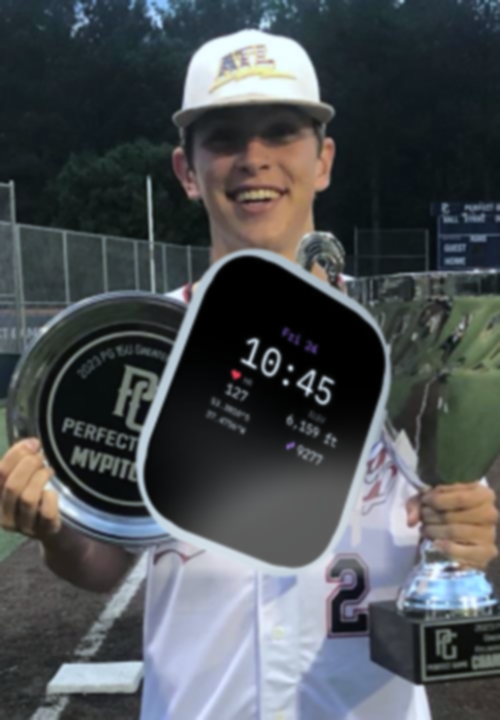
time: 10:45
